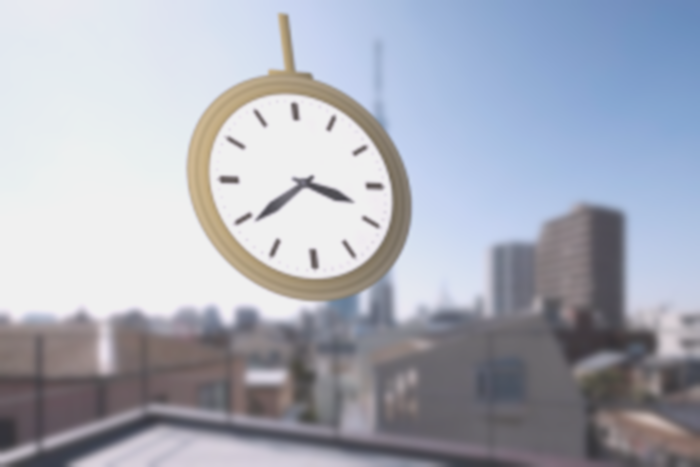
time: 3:39
